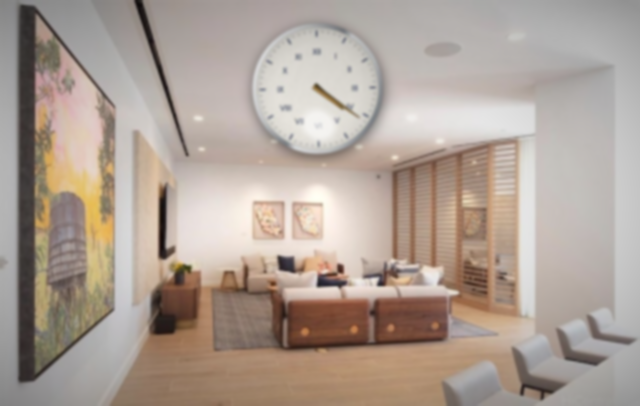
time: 4:21
